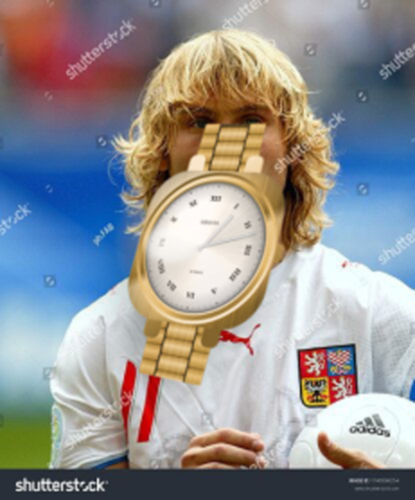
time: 1:12
